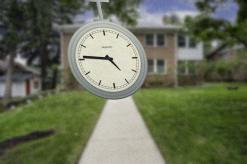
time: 4:46
